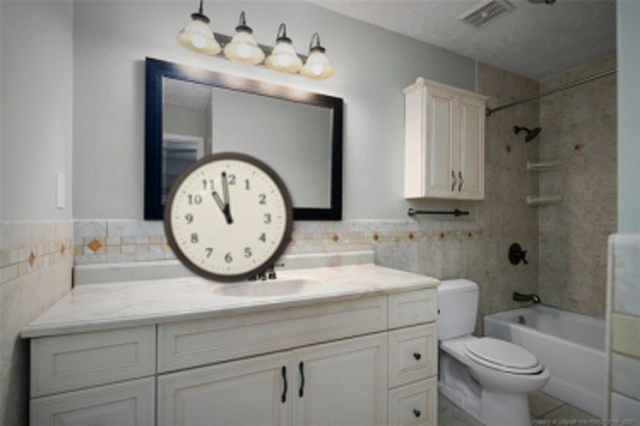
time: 10:59
